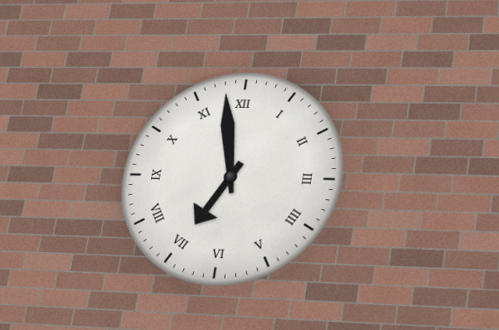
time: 6:58
